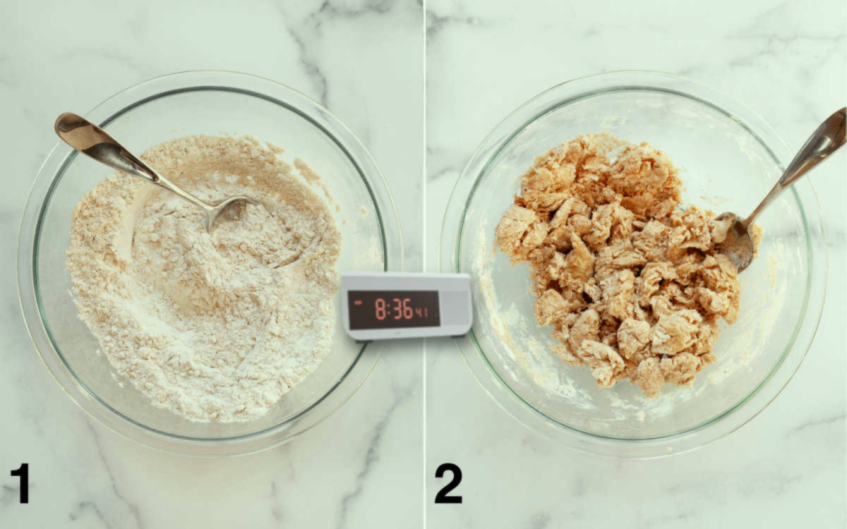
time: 8:36
